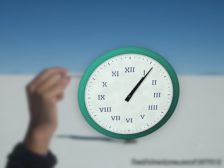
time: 1:06
